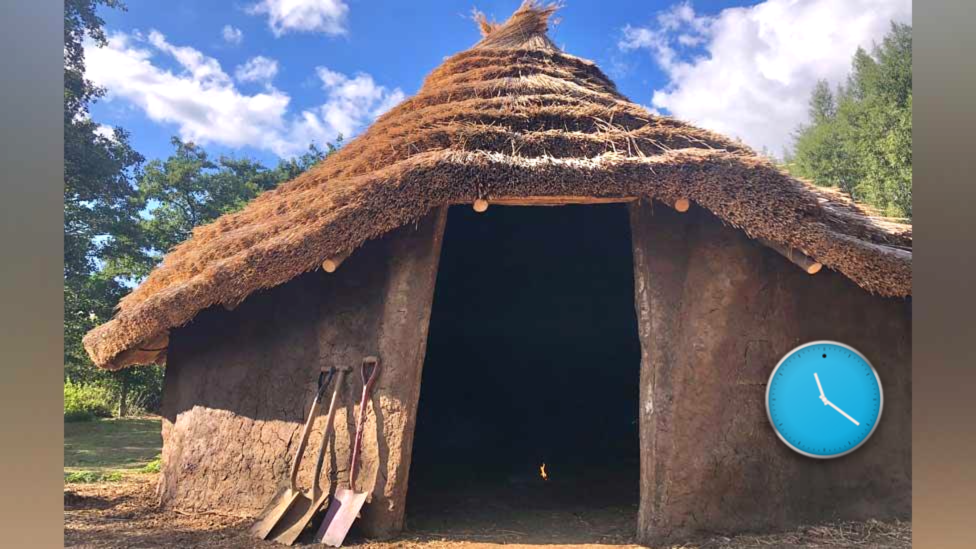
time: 11:21
